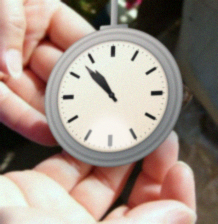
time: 10:53
